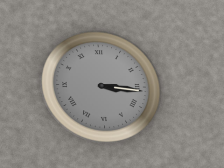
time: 3:16
